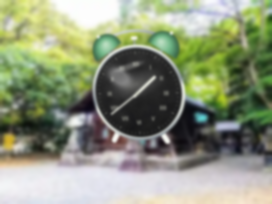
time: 1:39
